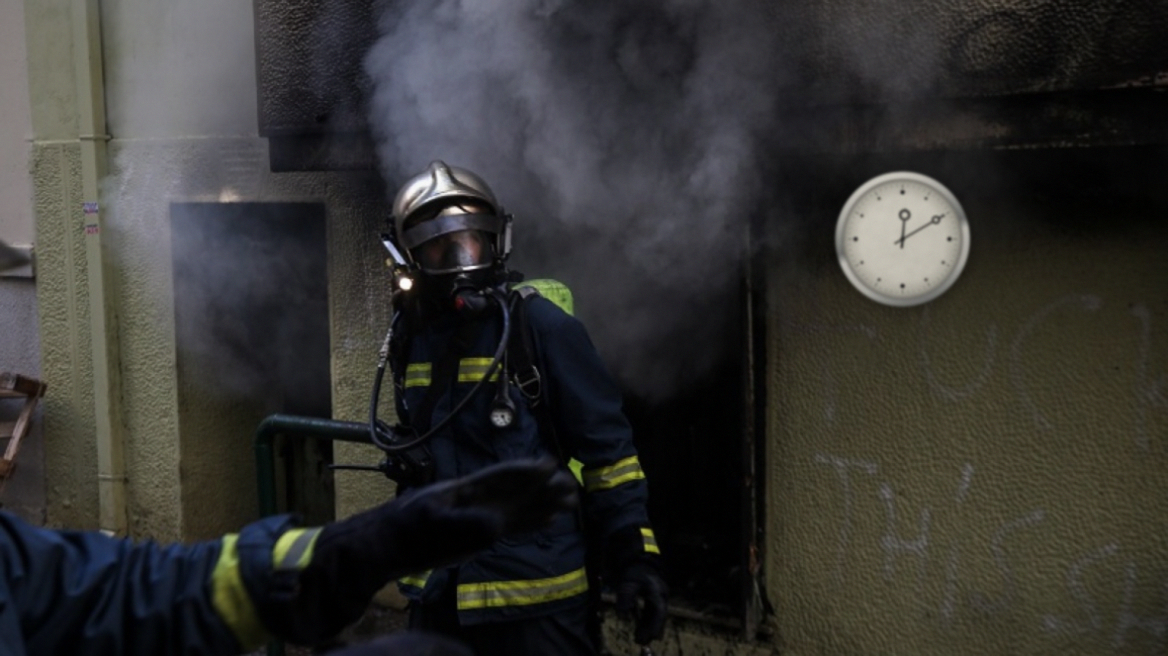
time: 12:10
